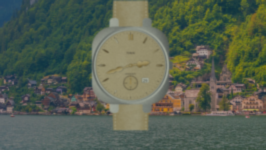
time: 2:42
